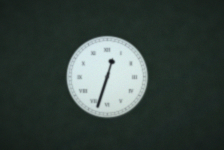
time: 12:33
